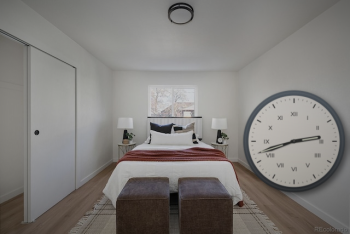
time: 2:42
